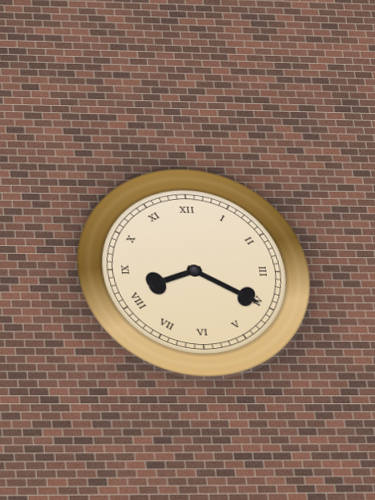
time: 8:20
